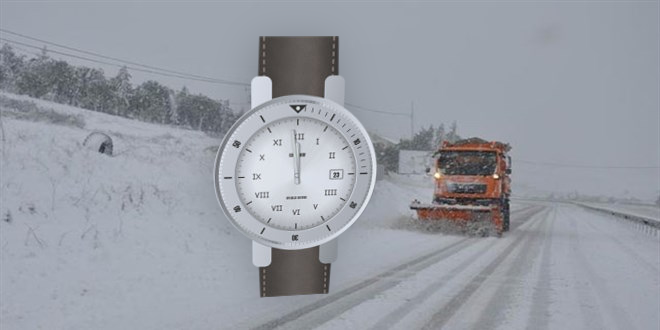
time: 11:59
